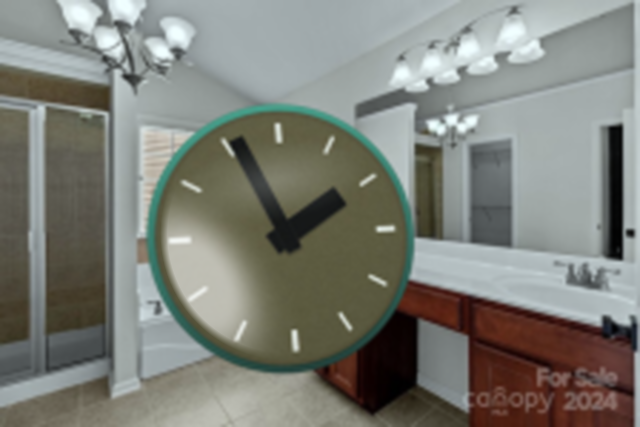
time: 1:56
